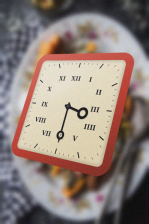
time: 3:30
